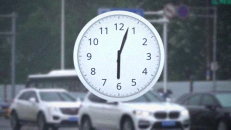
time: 6:03
